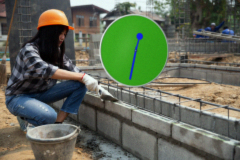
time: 12:32
